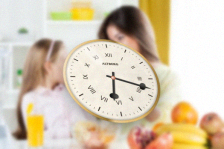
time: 6:18
